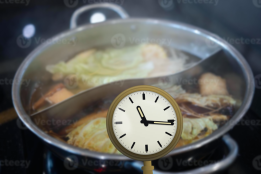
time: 11:16
